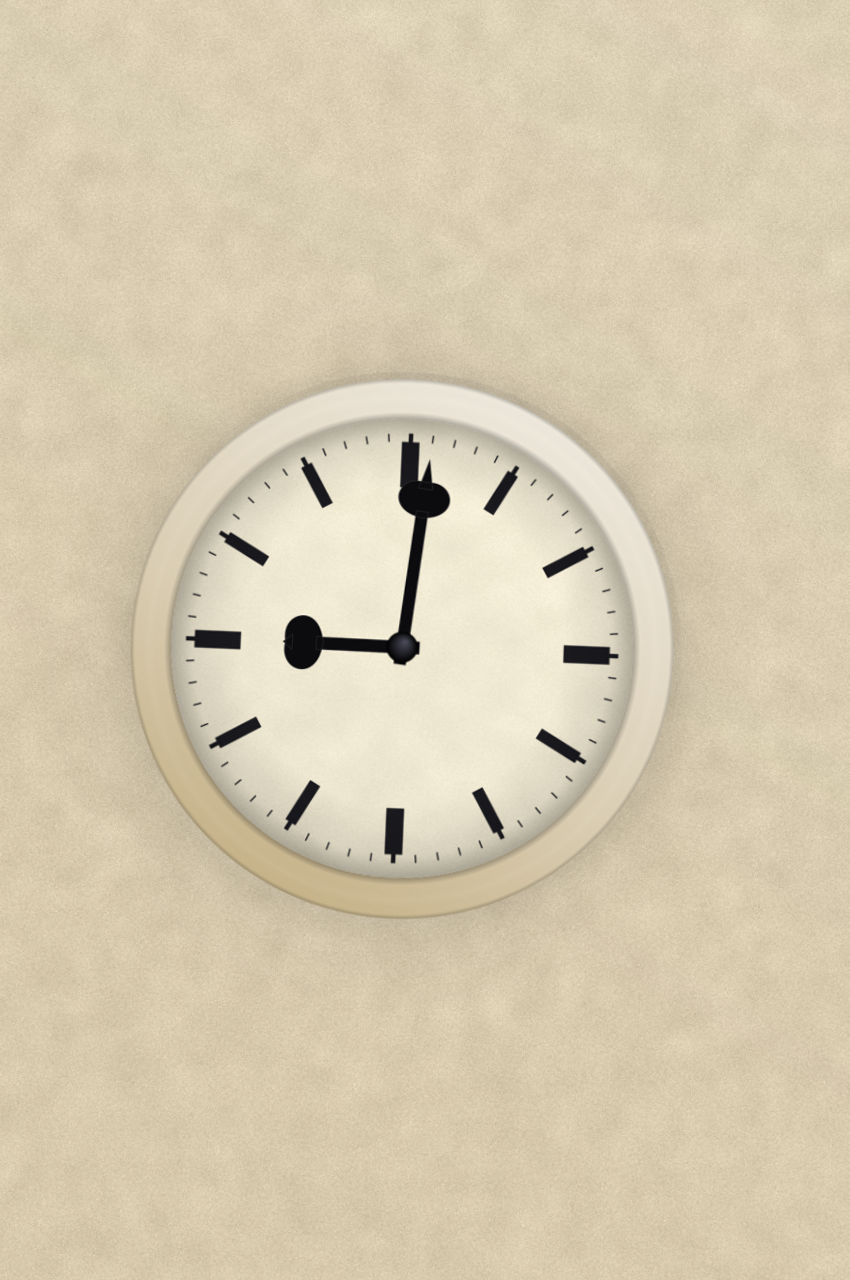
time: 9:01
